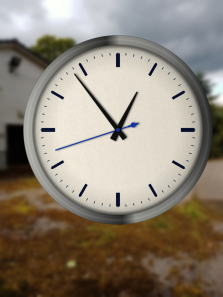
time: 12:53:42
